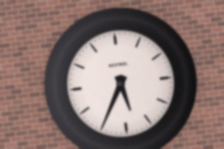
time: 5:35
